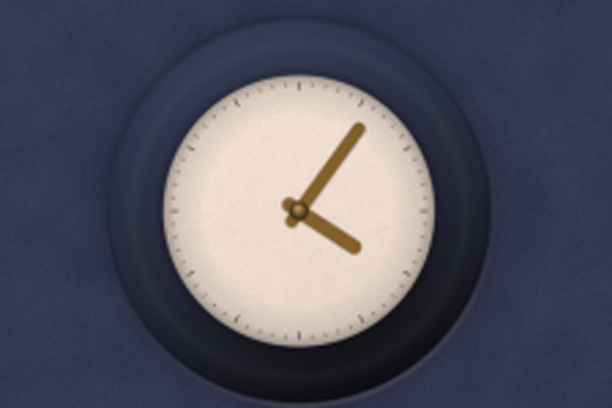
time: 4:06
